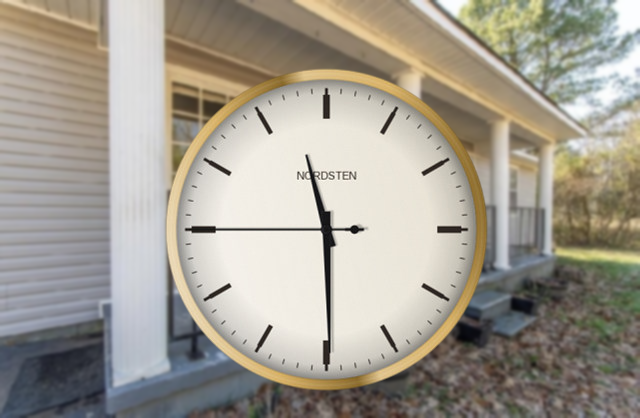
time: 11:29:45
